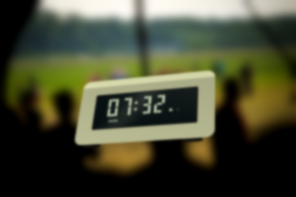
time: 7:32
